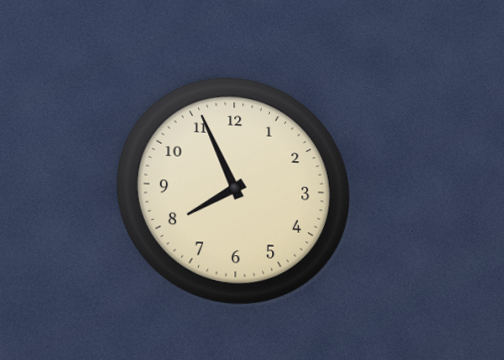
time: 7:56
